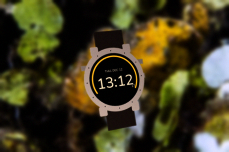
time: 13:12
